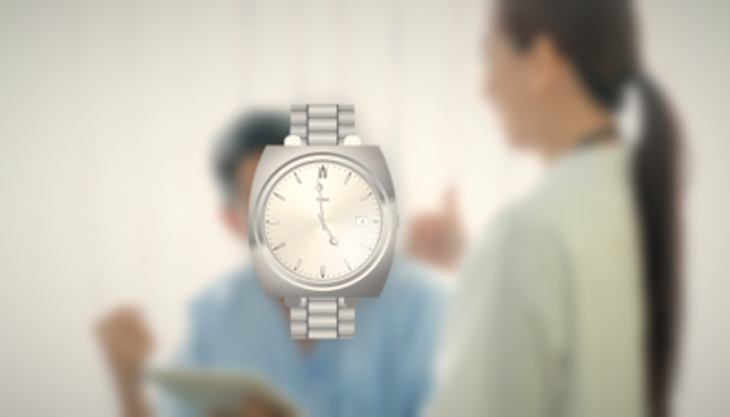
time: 4:59
